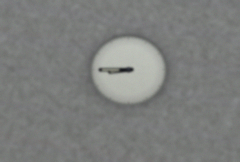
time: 8:45
